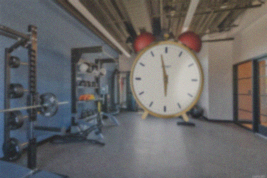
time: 5:58
